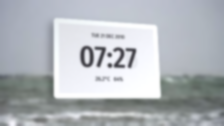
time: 7:27
